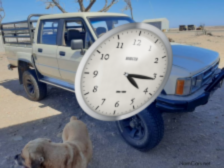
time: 4:16
